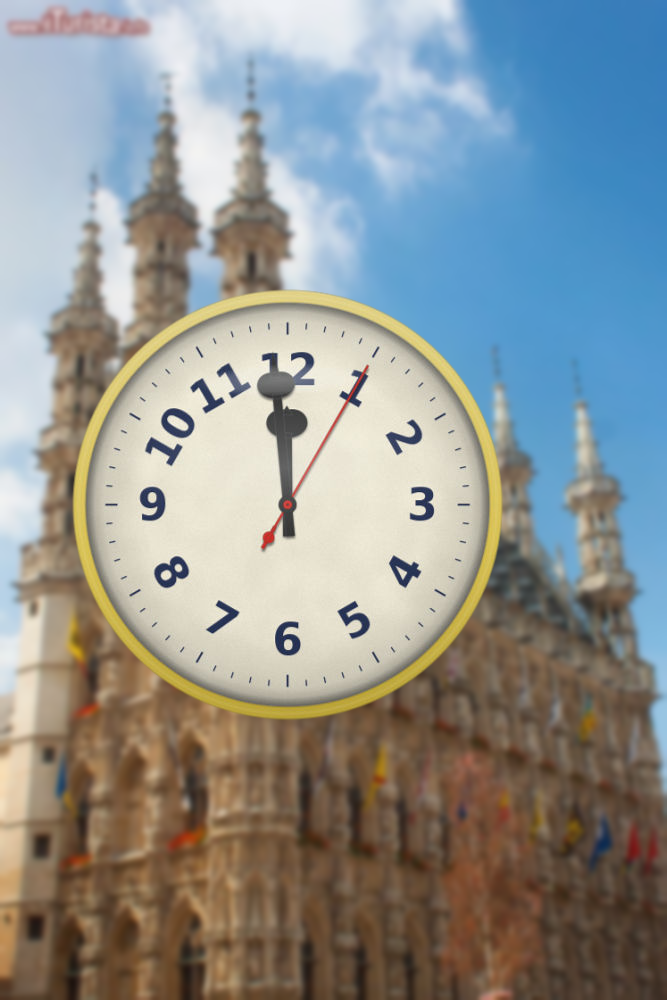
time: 11:59:05
